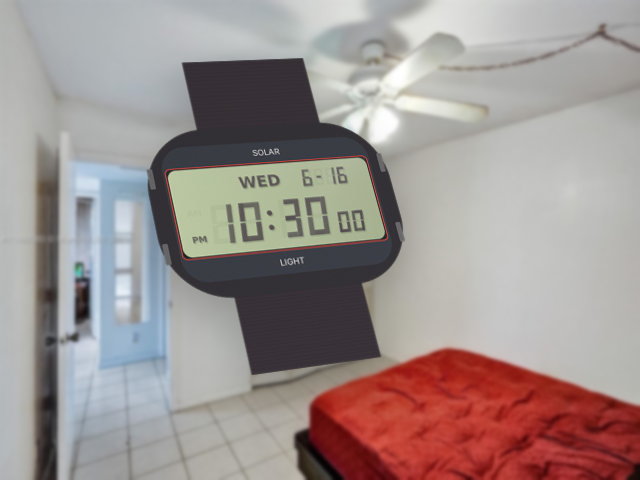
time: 10:30:00
